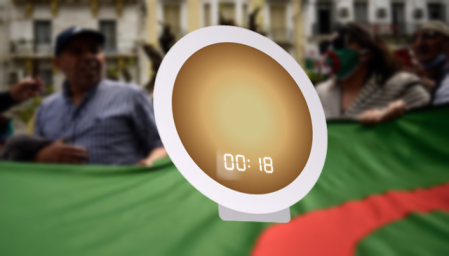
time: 0:18
